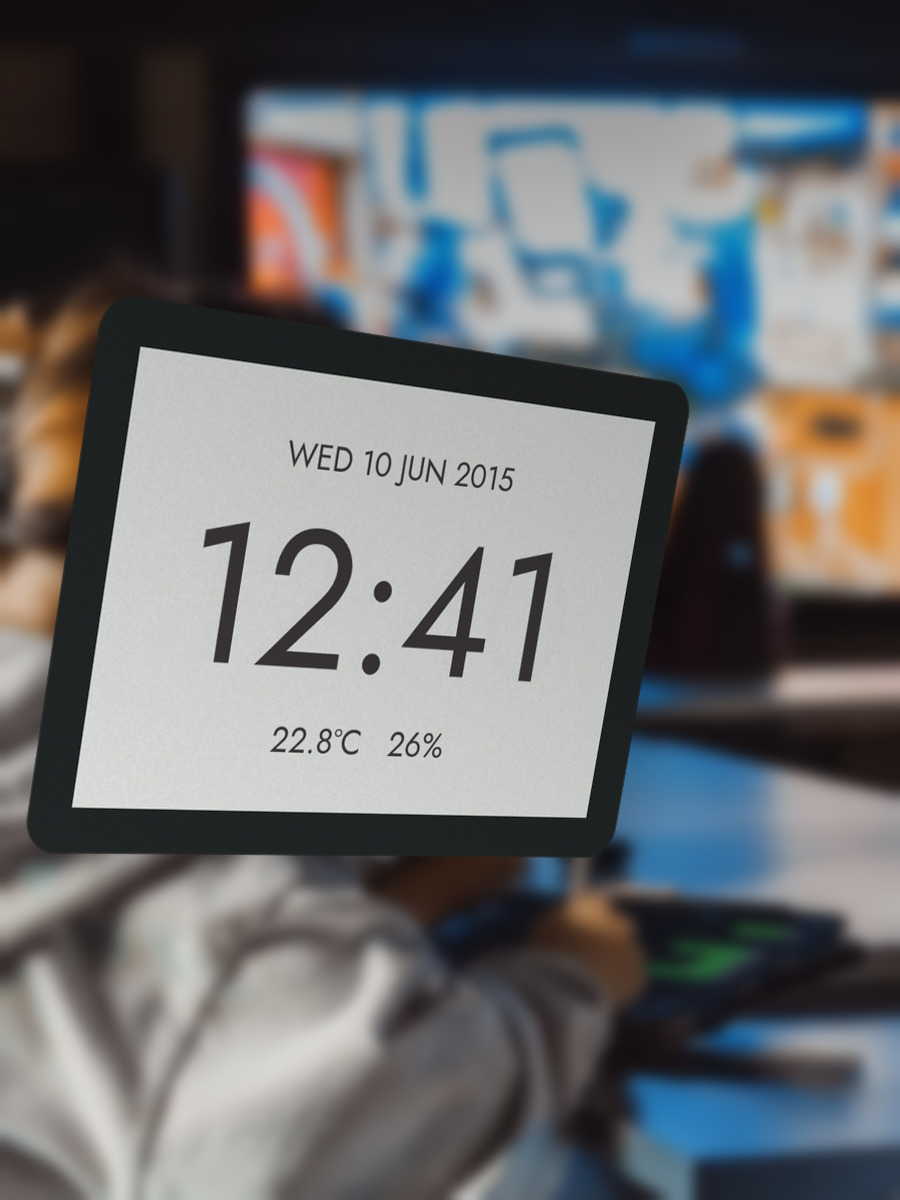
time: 12:41
